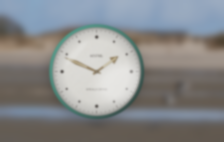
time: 1:49
